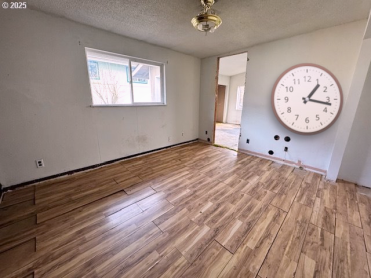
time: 1:17
